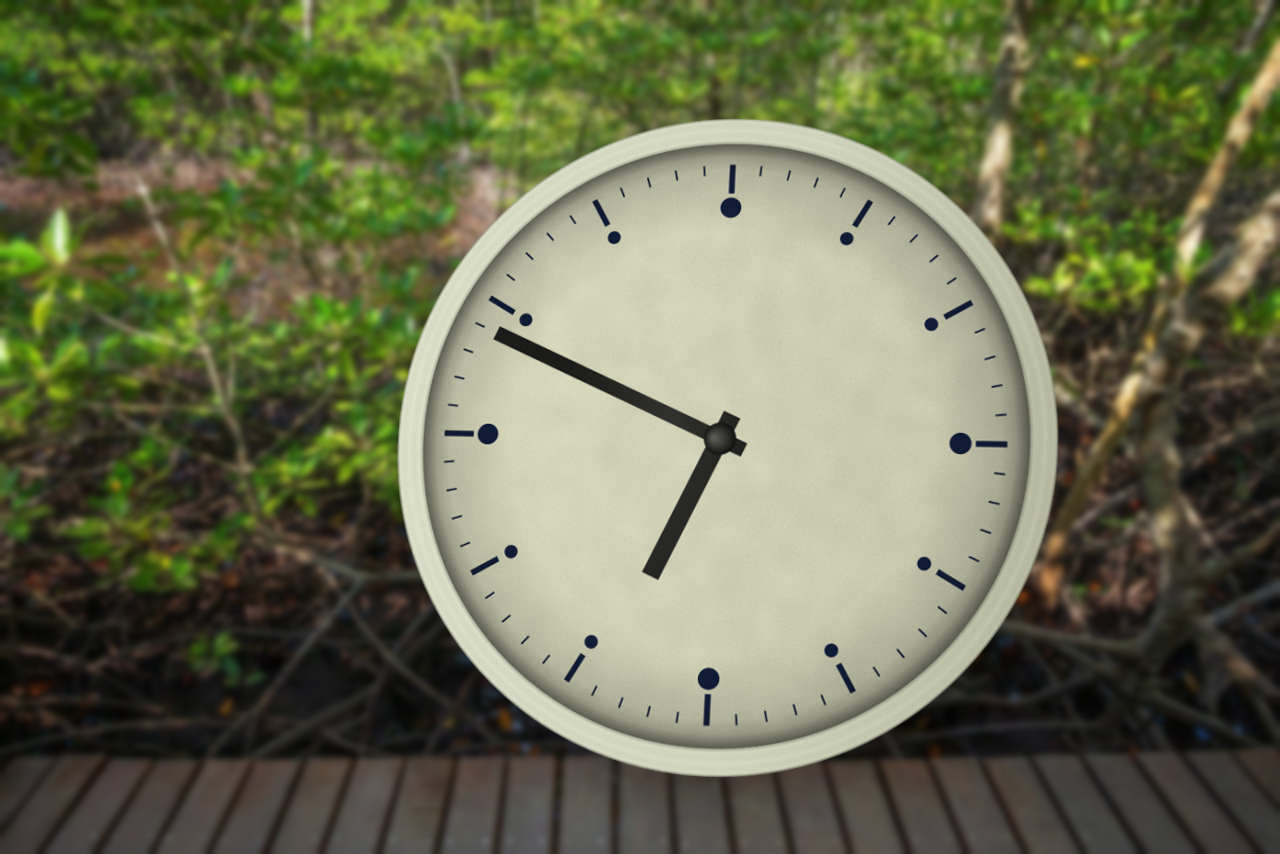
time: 6:49
